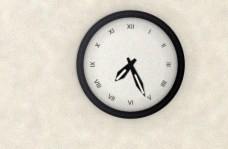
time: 7:26
